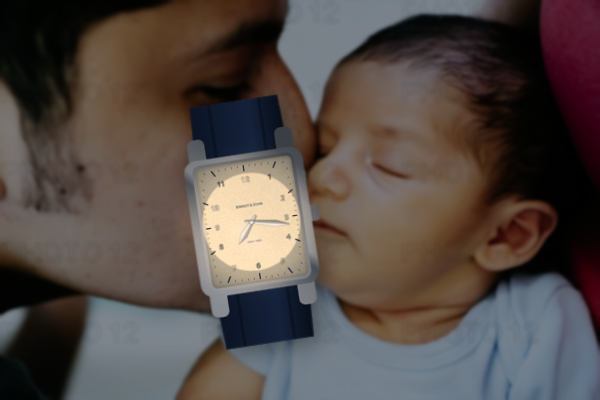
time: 7:17
